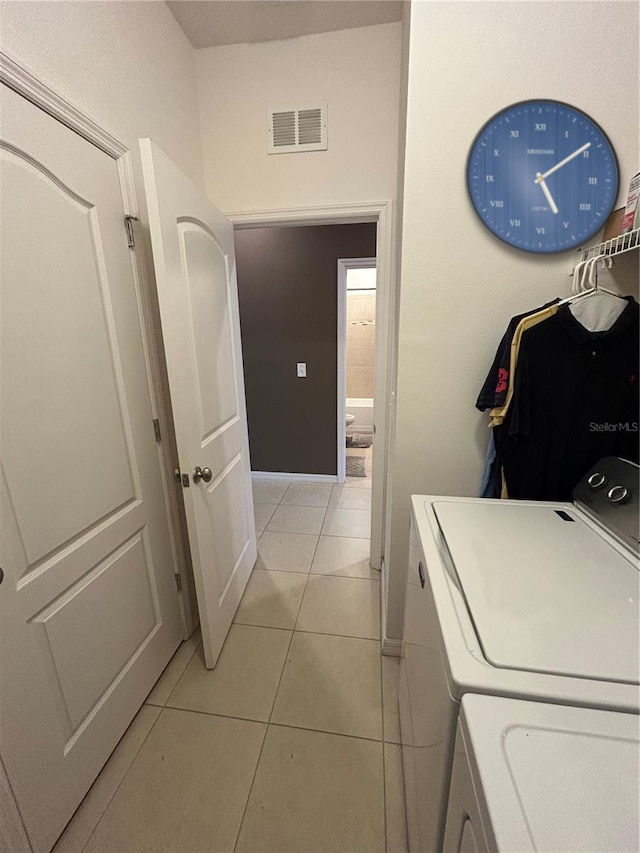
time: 5:09
